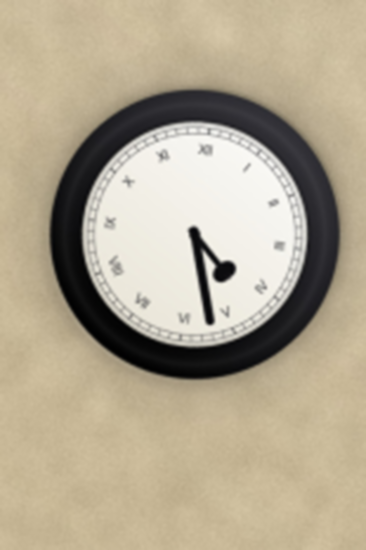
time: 4:27
